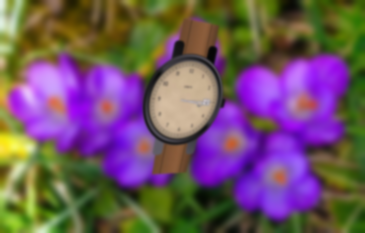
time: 3:15
